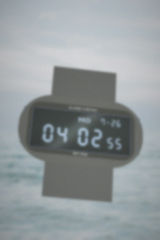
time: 4:02:55
